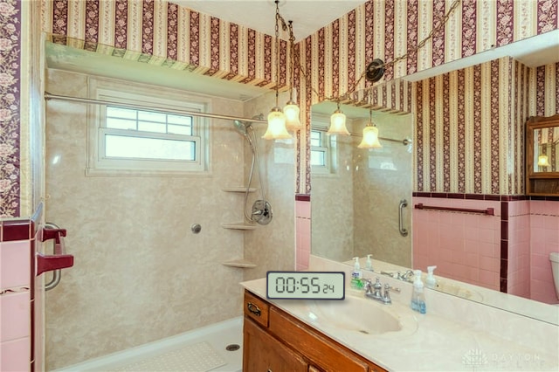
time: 0:55:24
